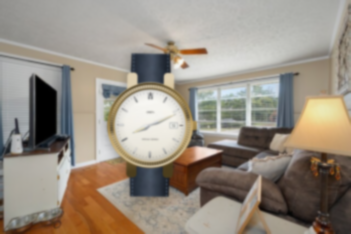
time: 8:11
